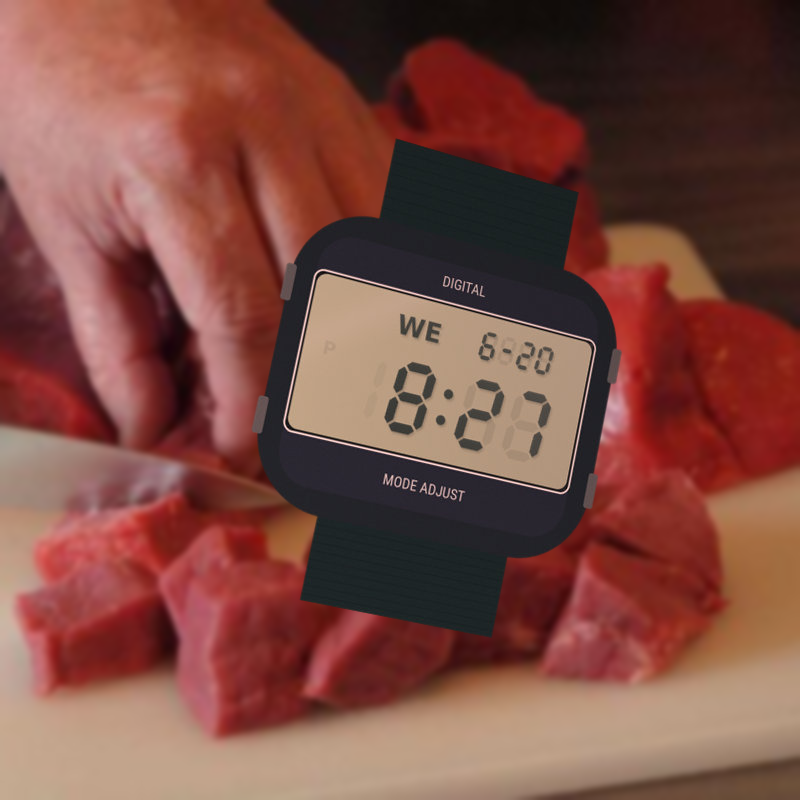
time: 8:27
